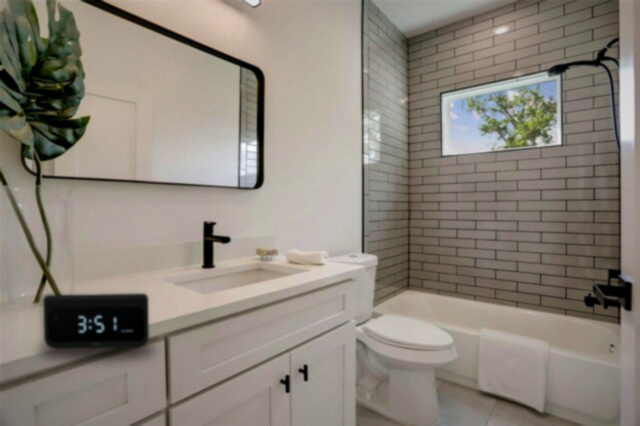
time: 3:51
